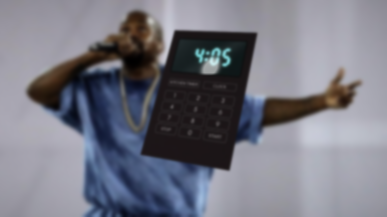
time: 4:05
